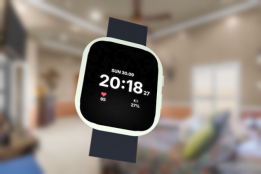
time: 20:18
